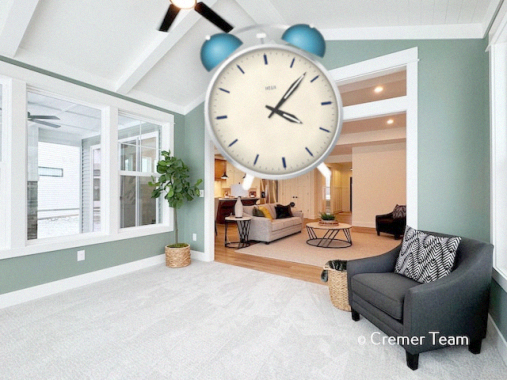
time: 4:08
